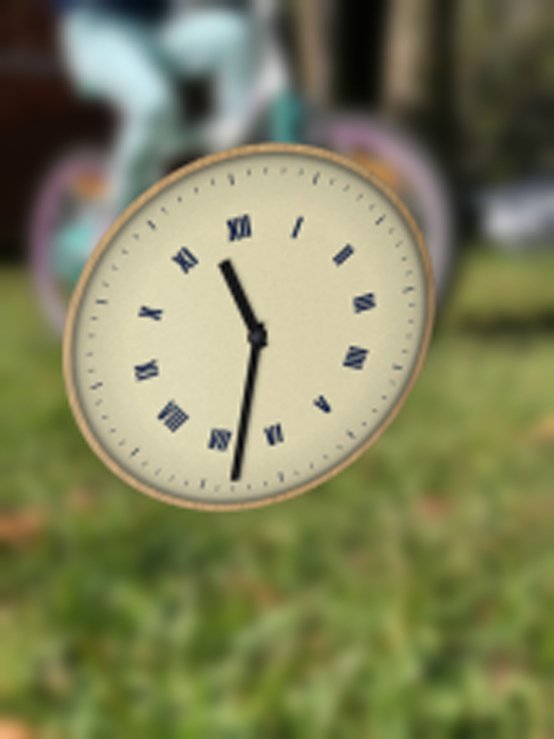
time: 11:33
